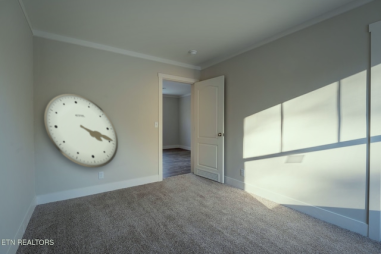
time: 4:19
